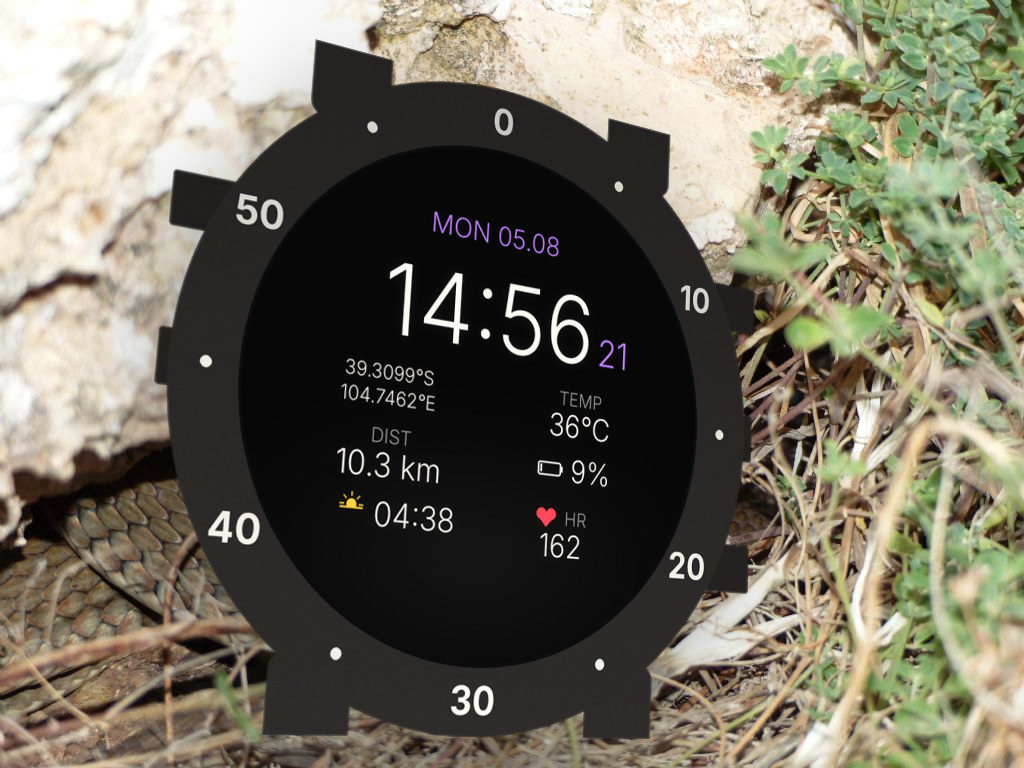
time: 14:56:21
